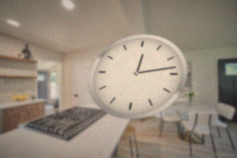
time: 12:13
